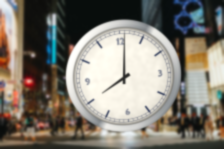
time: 8:01
